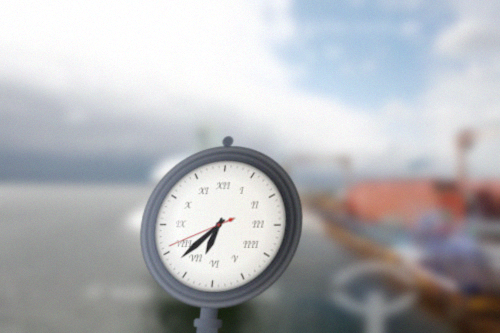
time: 6:37:41
